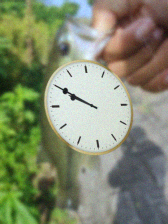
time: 9:50
